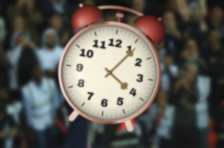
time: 4:06
